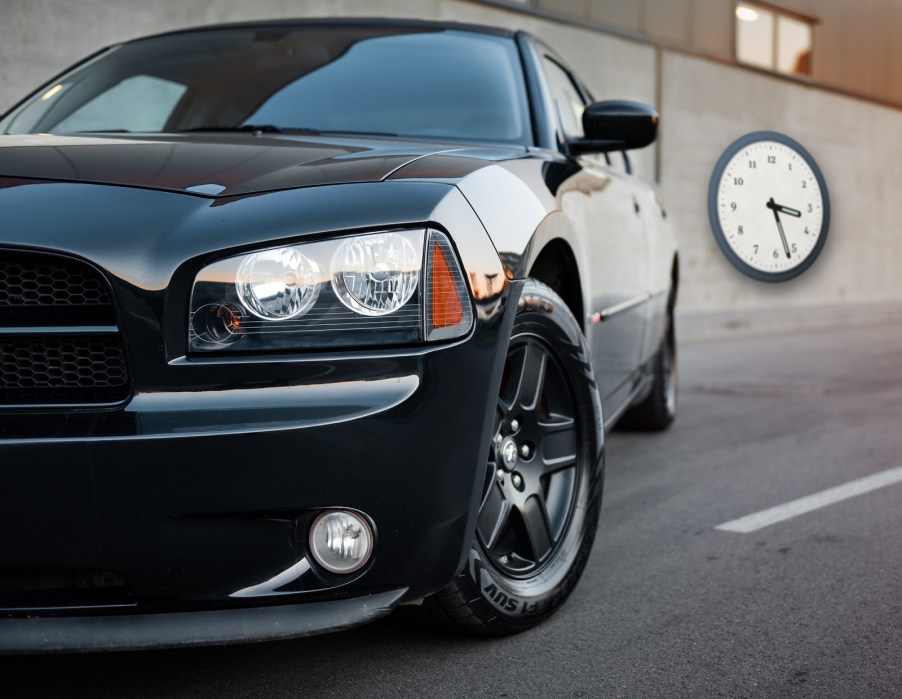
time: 3:27
